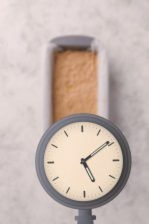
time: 5:09
